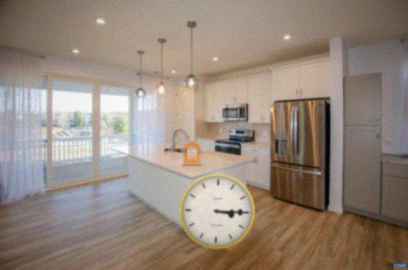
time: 3:15
